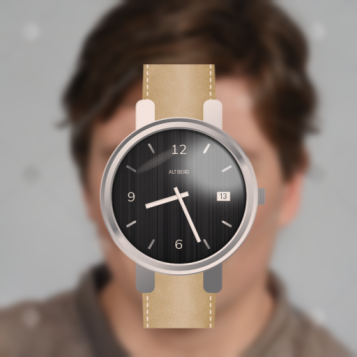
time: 8:26
